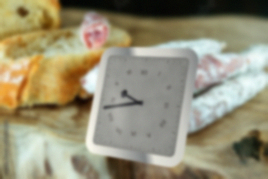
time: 9:43
